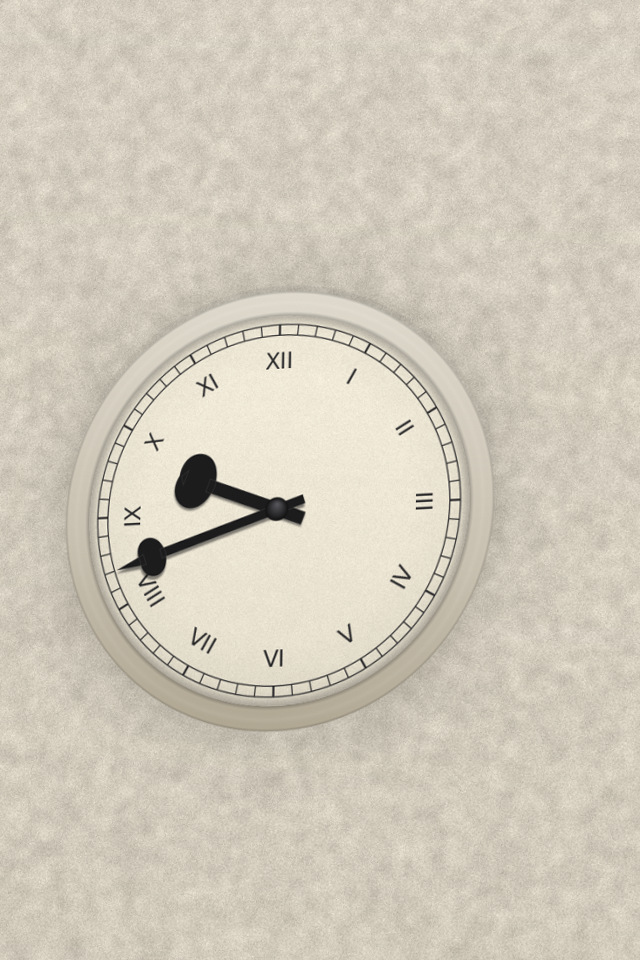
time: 9:42
